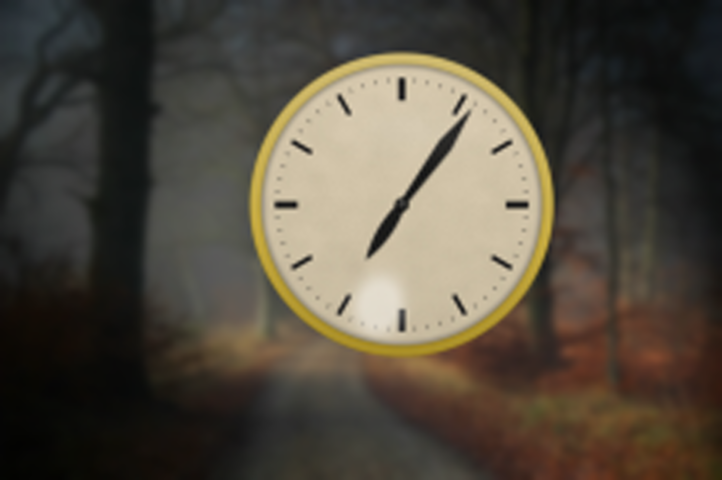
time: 7:06
